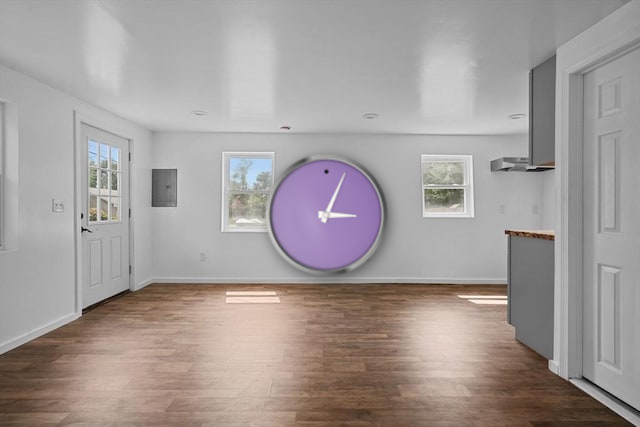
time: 3:04
